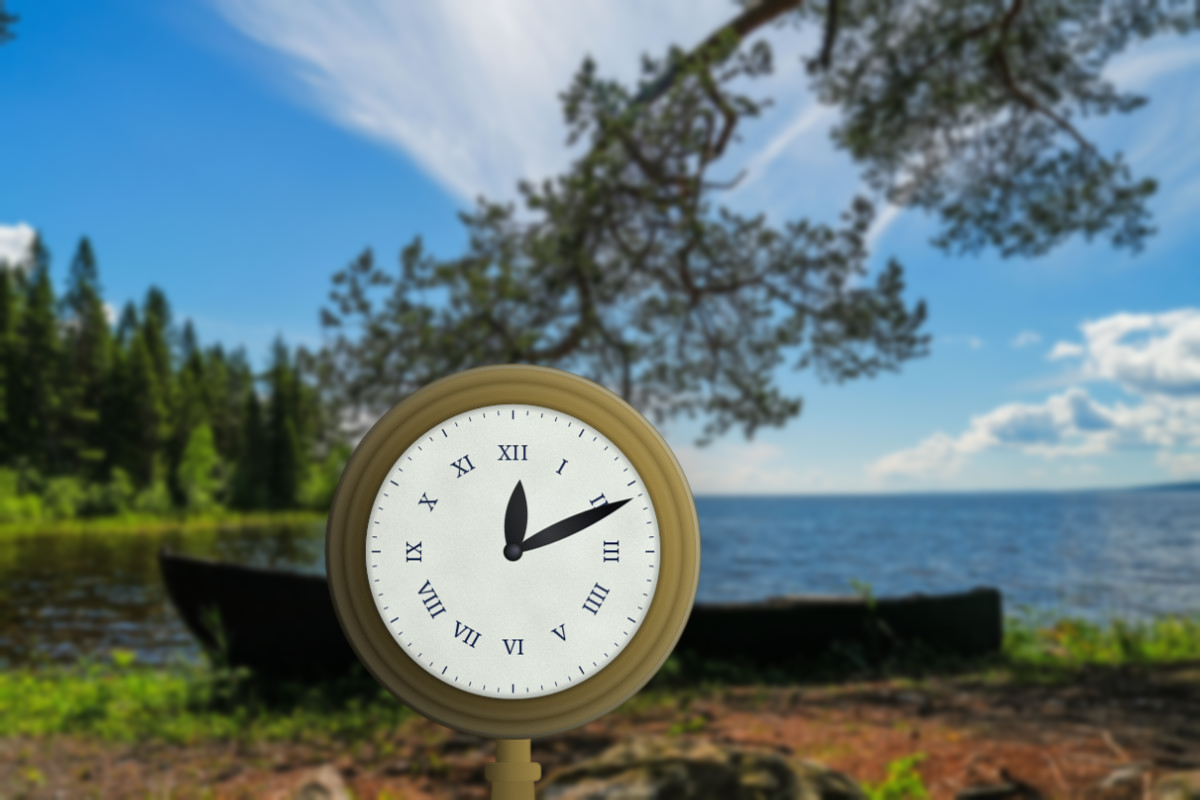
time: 12:11
